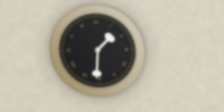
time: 1:31
